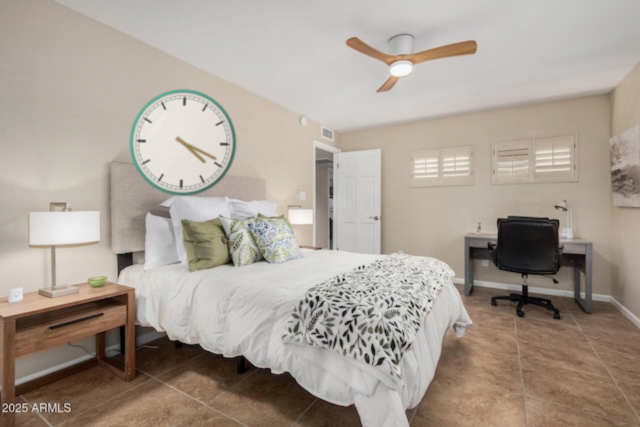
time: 4:19
